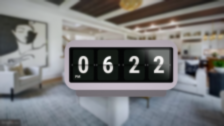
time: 6:22
